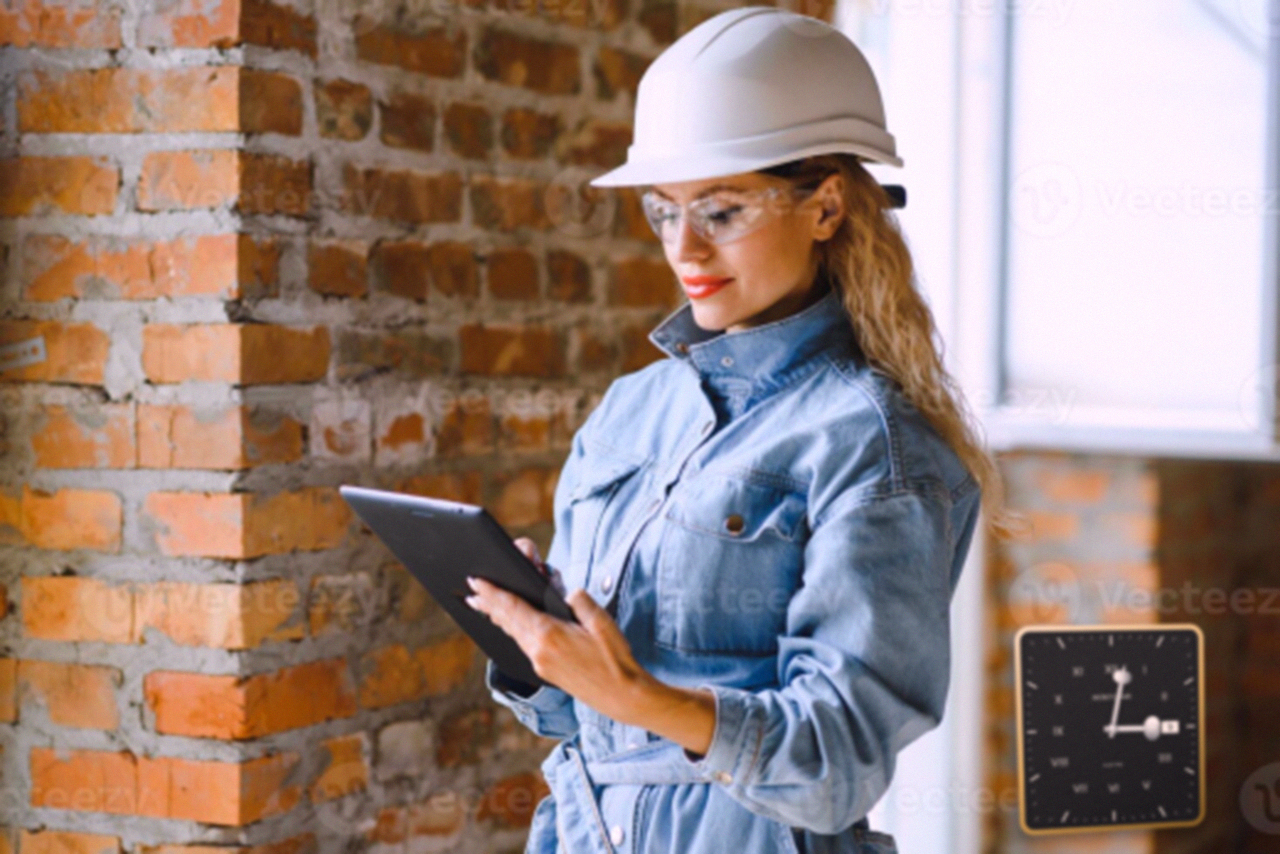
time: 3:02
